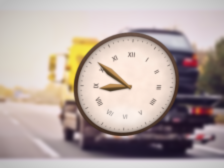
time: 8:51
